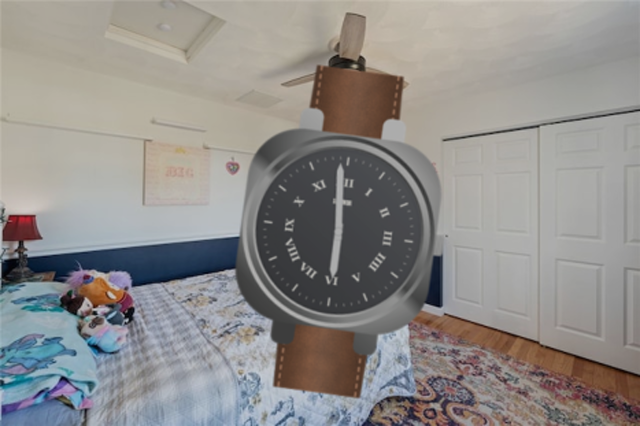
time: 5:59
